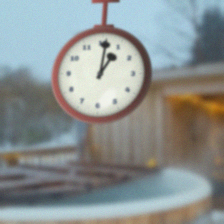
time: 1:01
